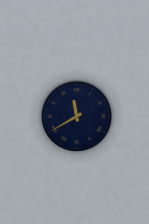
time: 11:40
